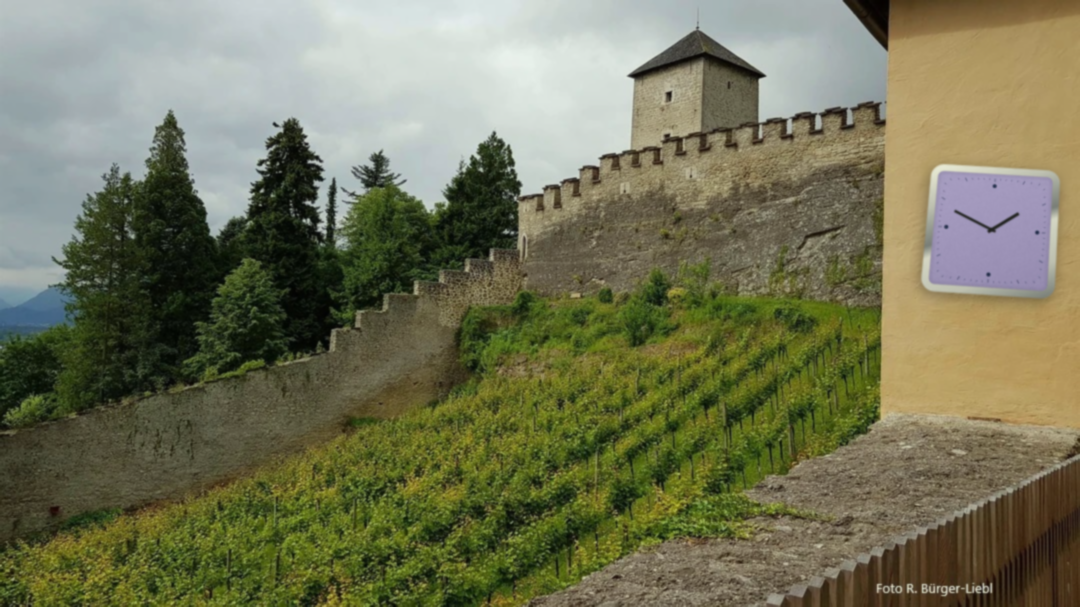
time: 1:49
